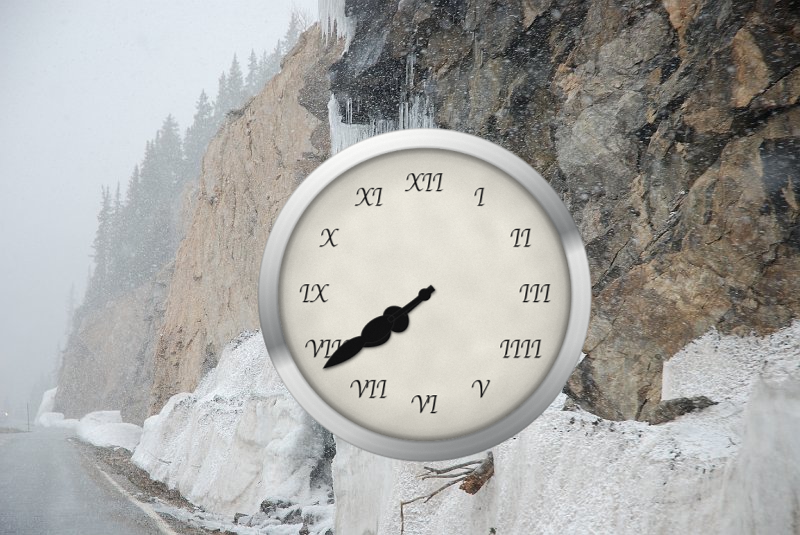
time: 7:39
